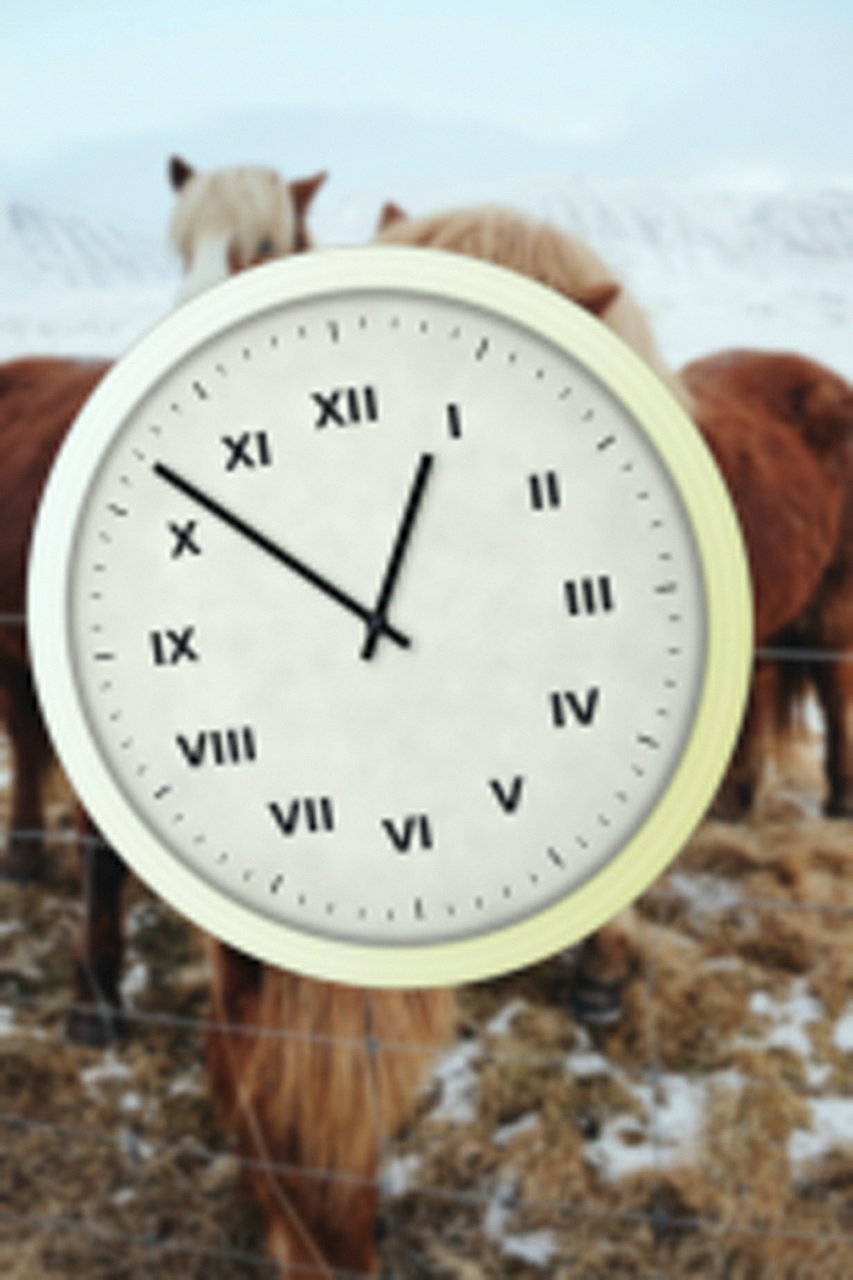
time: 12:52
